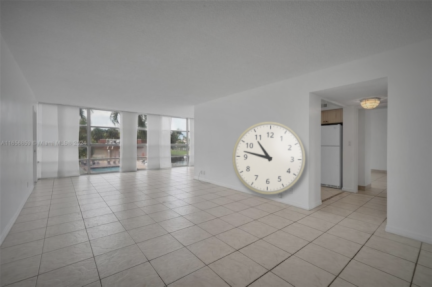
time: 10:47
